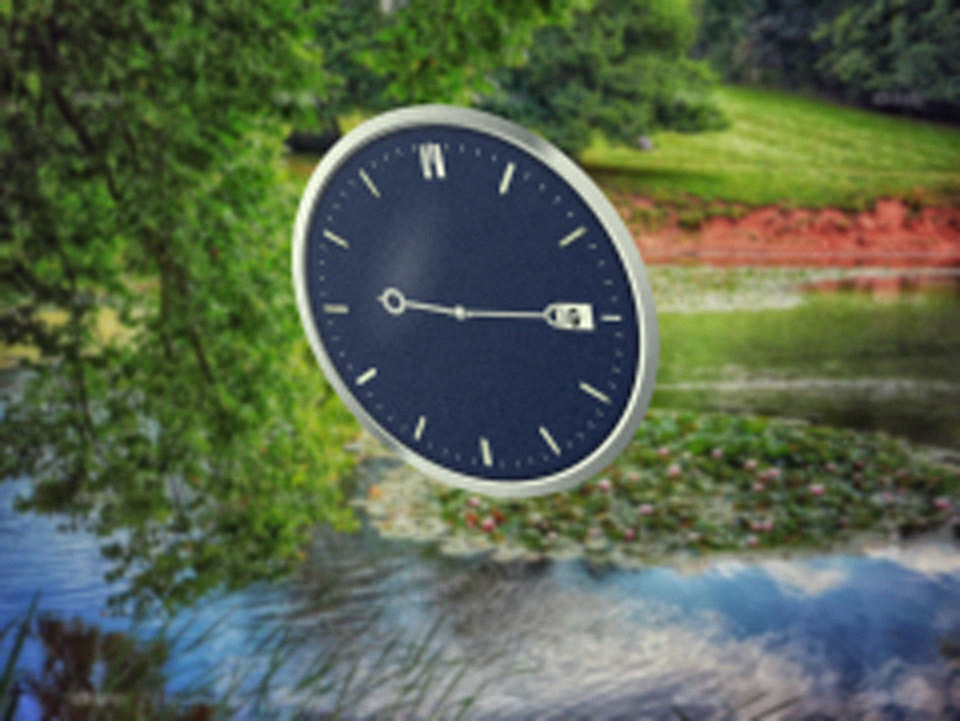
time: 9:15
